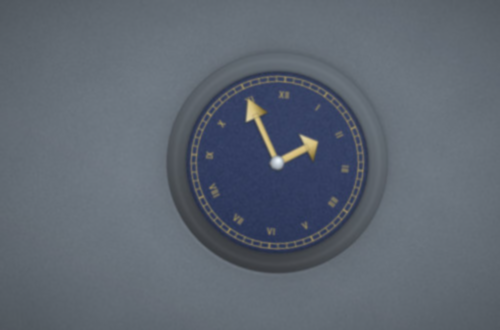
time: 1:55
